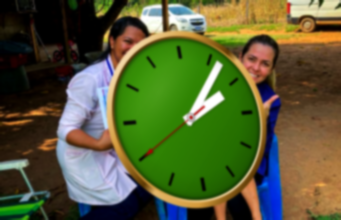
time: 2:06:40
